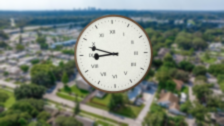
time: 8:48
